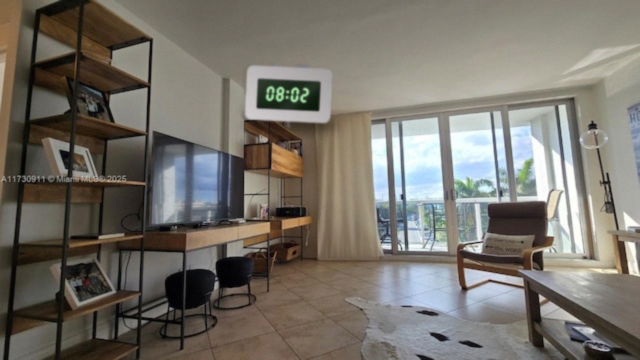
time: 8:02
